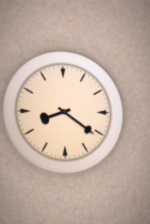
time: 8:21
